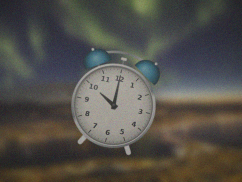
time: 10:00
